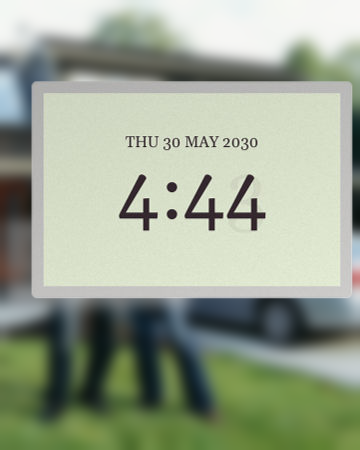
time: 4:44
